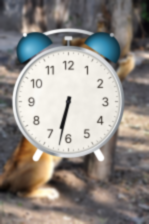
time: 6:32
